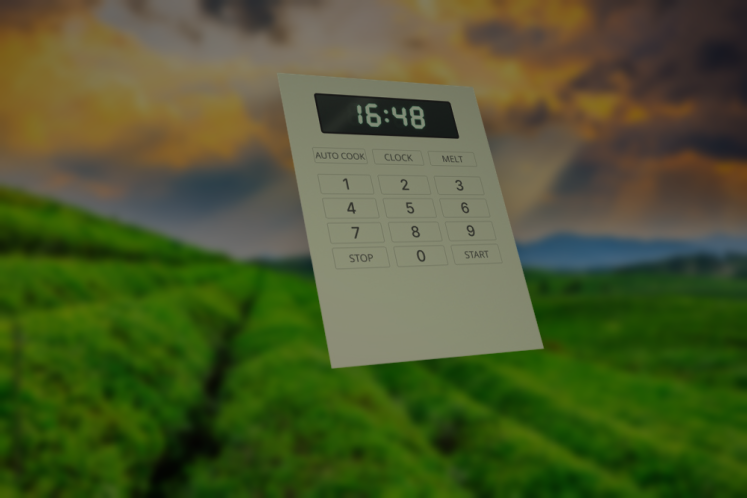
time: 16:48
